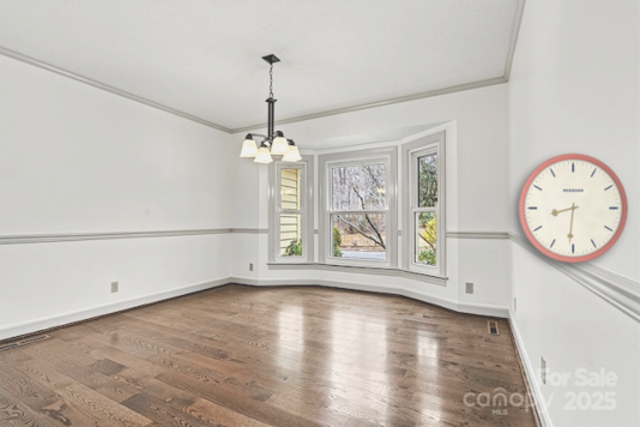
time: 8:31
